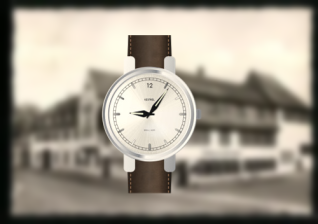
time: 9:06
